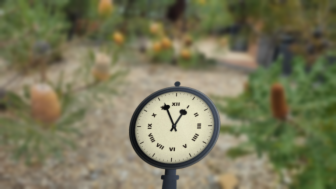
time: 12:56
